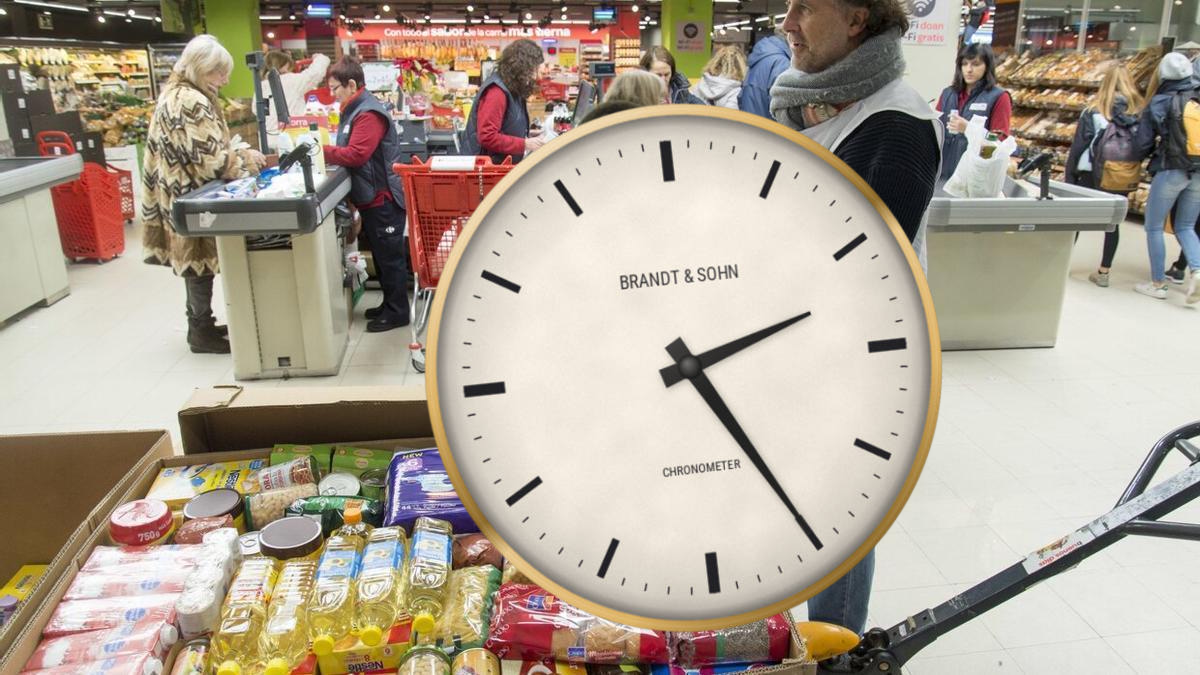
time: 2:25
